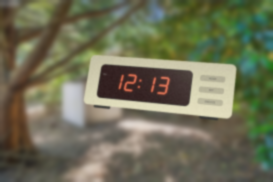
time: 12:13
